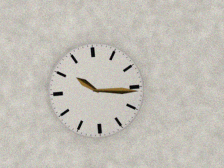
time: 10:16
